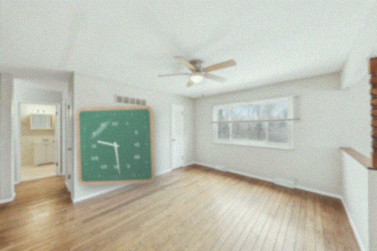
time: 9:29
